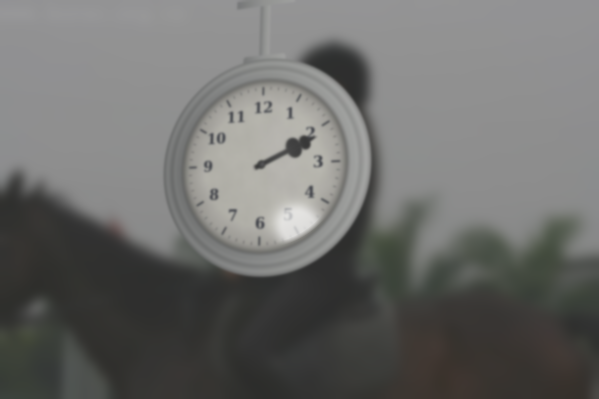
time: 2:11
